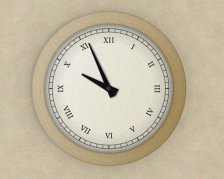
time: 9:56
